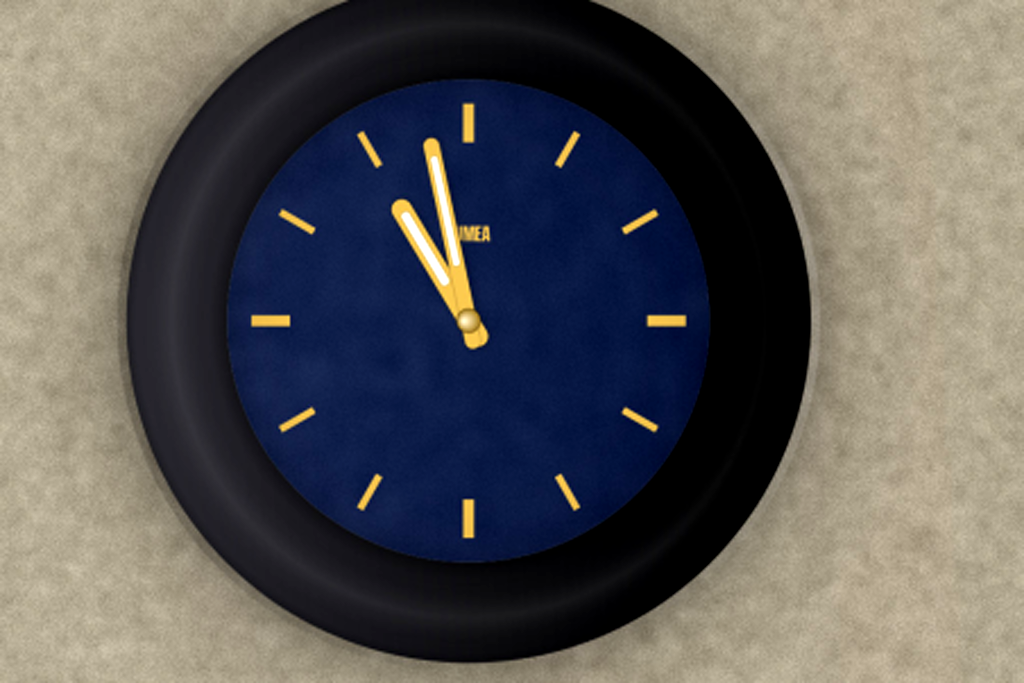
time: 10:58
